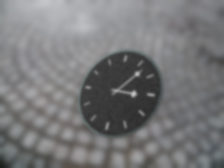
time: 3:07
